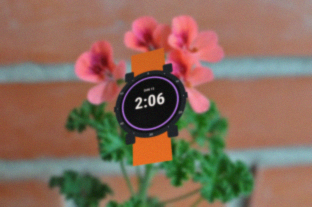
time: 2:06
